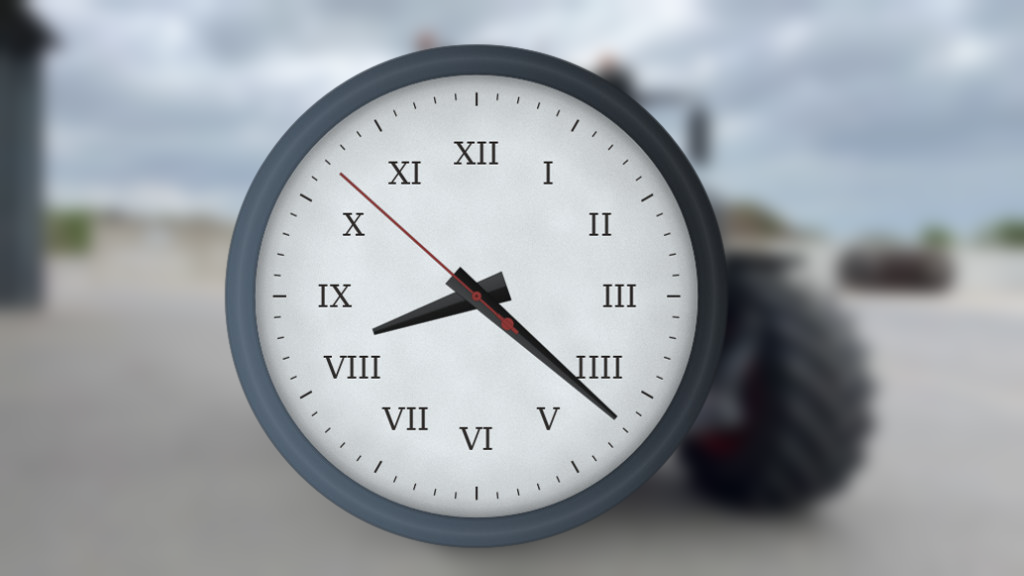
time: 8:21:52
